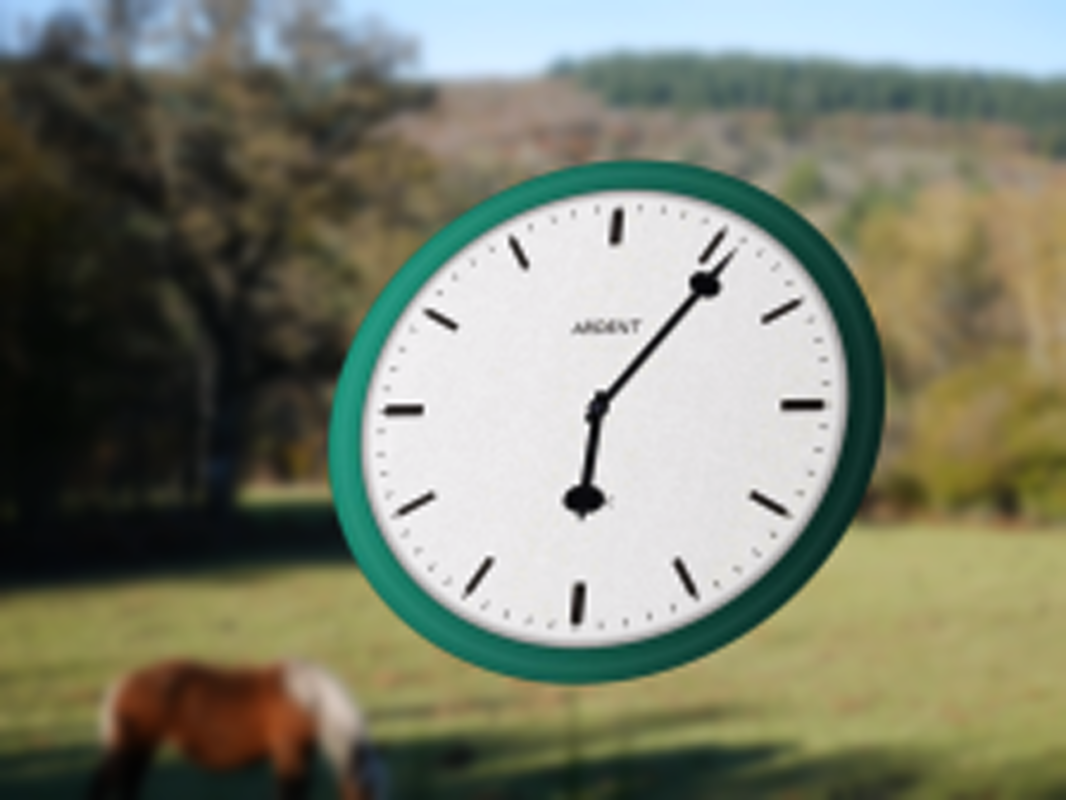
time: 6:06
